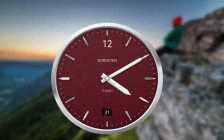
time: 4:10
